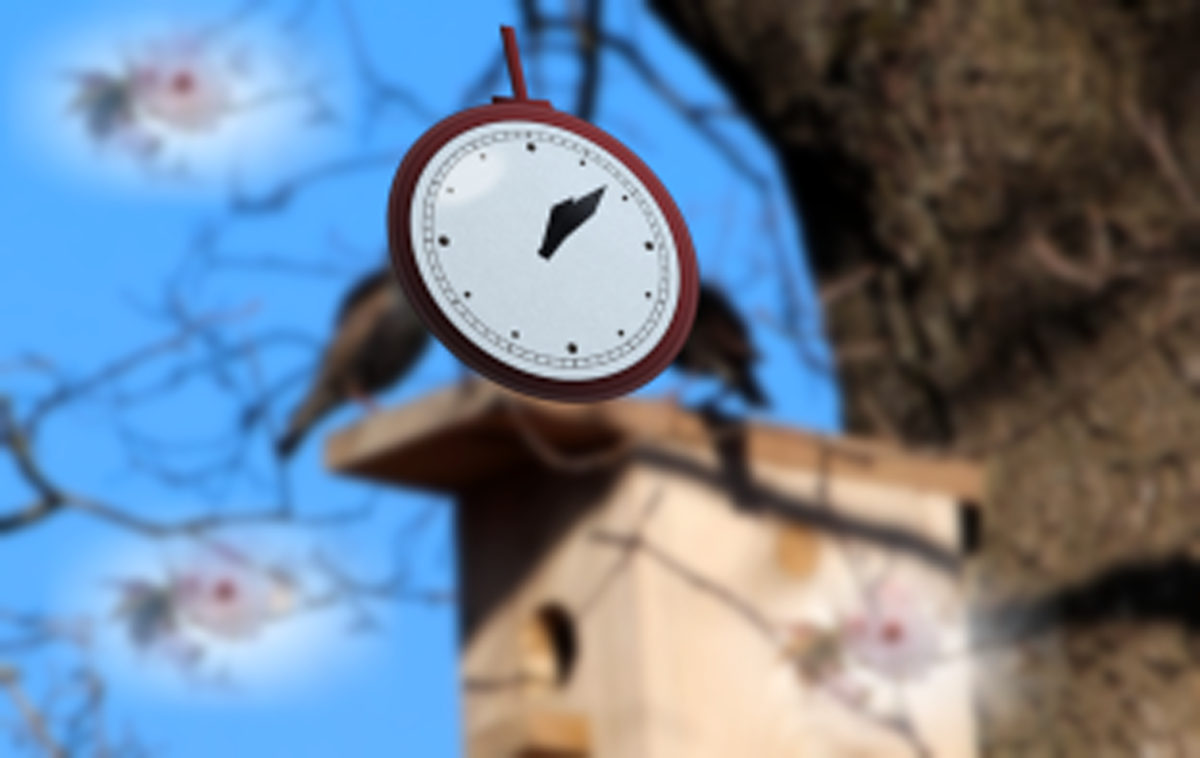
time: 1:08
